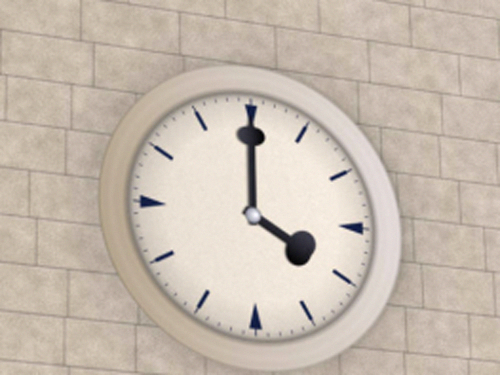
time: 4:00
